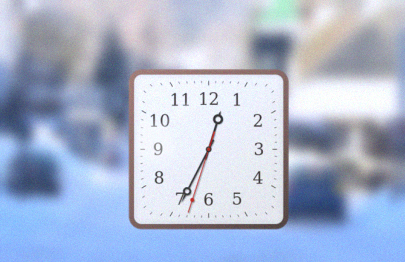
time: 12:34:33
